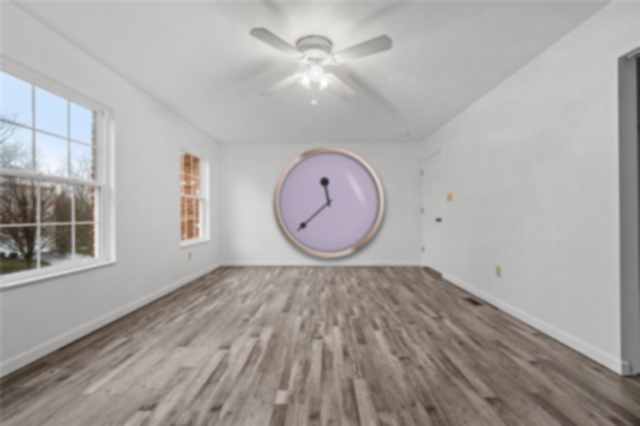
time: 11:38
